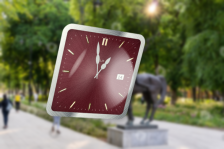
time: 12:58
